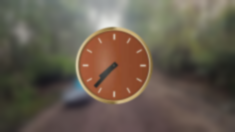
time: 7:37
